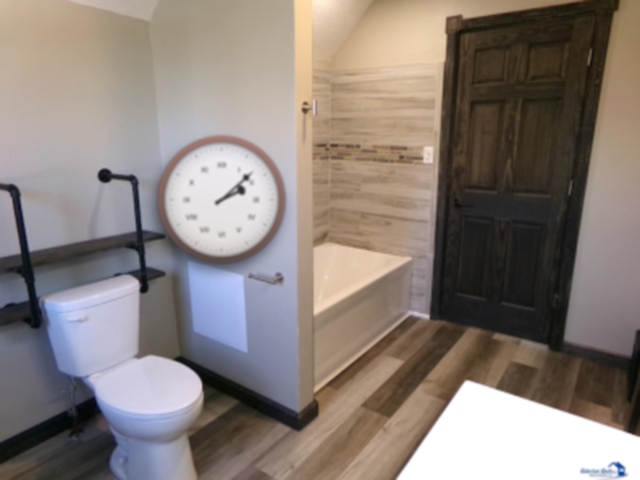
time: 2:08
